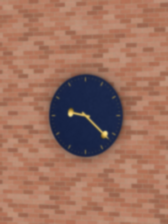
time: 9:22
